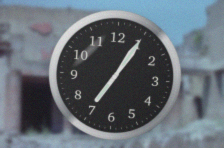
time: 7:05
